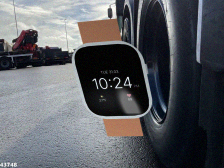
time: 10:24
